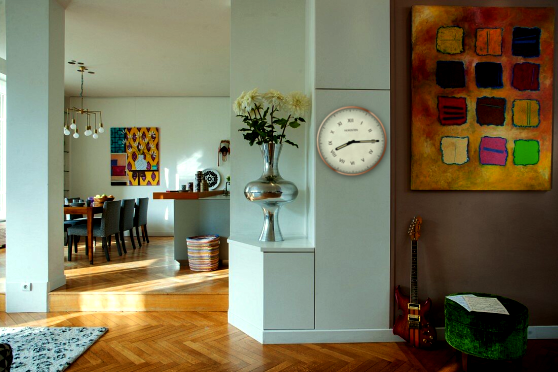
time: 8:15
